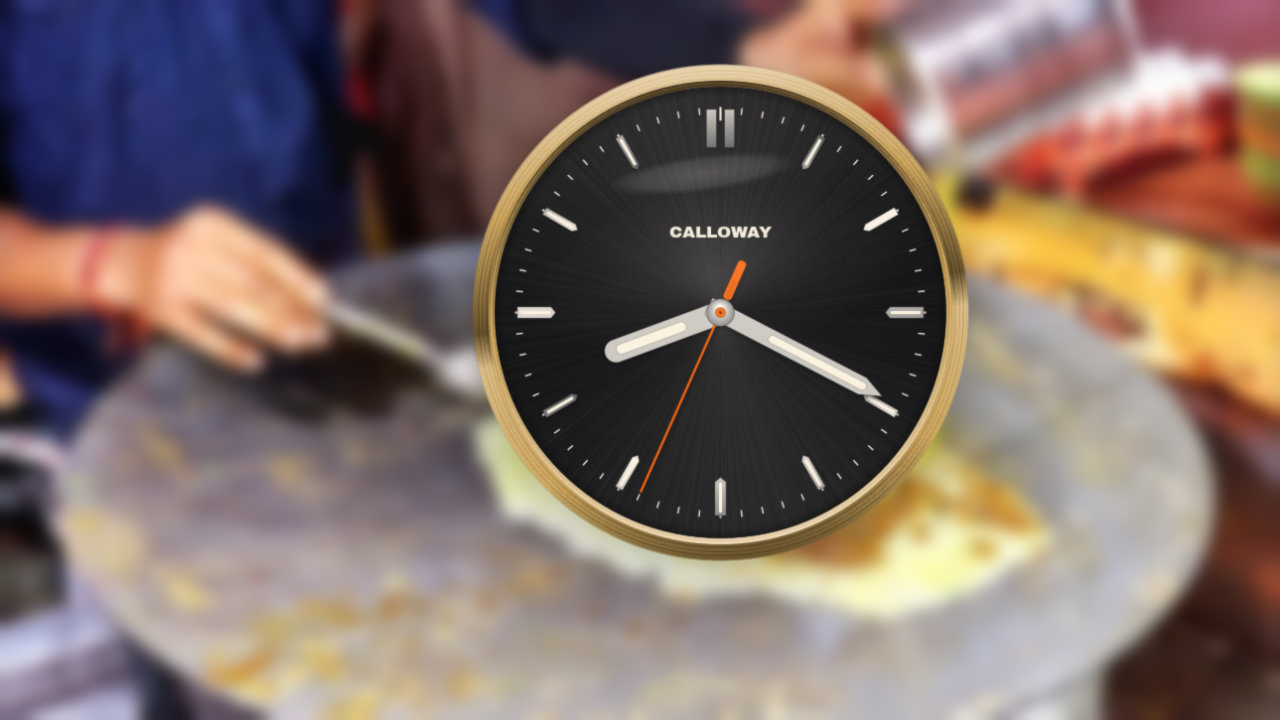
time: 8:19:34
